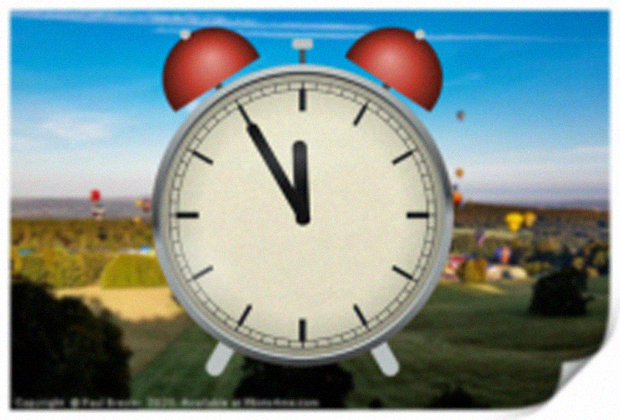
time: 11:55
